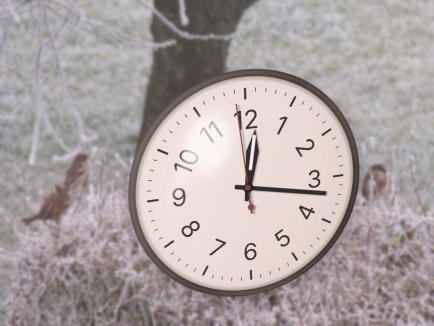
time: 12:16:59
